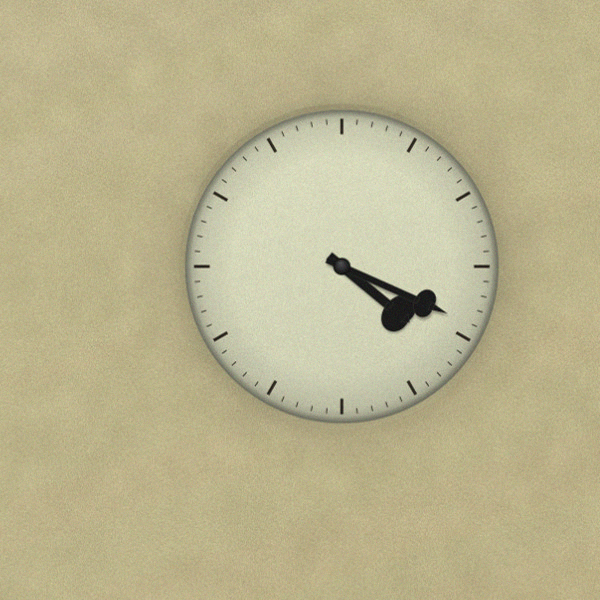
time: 4:19
